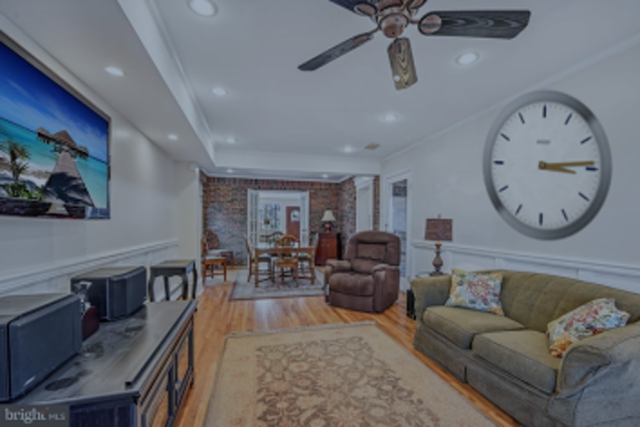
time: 3:14
